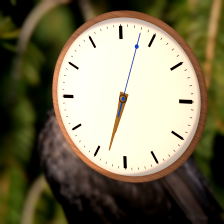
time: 6:33:03
